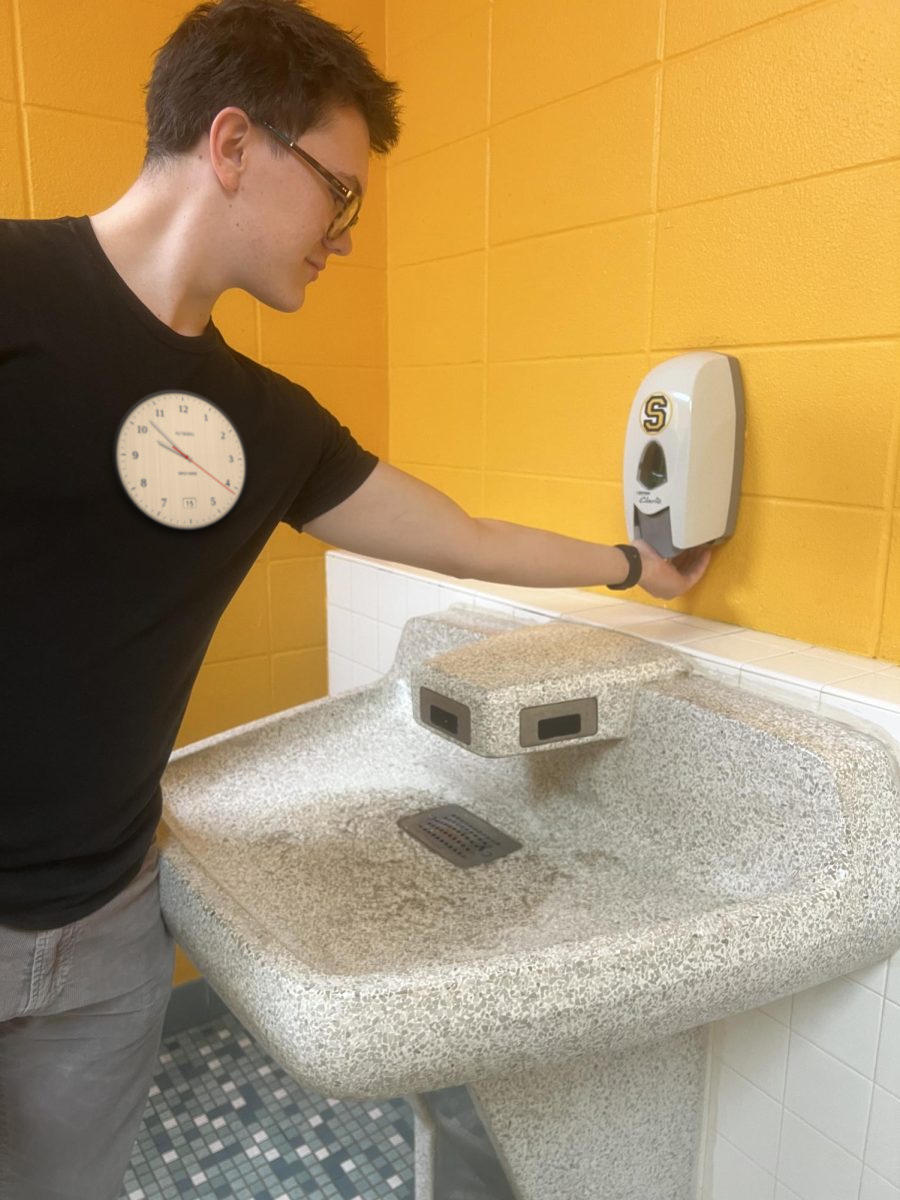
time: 9:52:21
